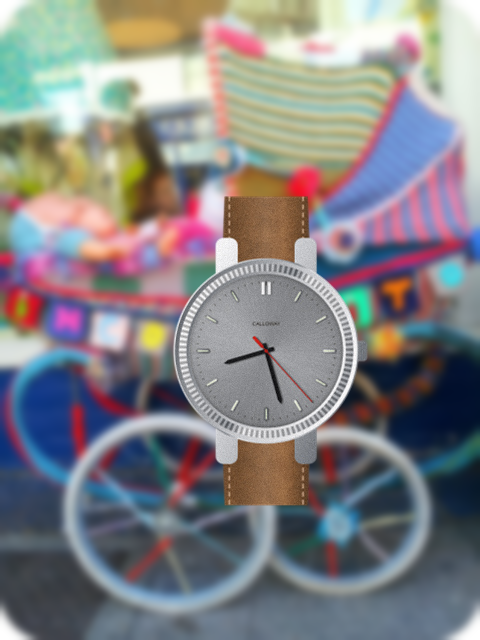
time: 8:27:23
